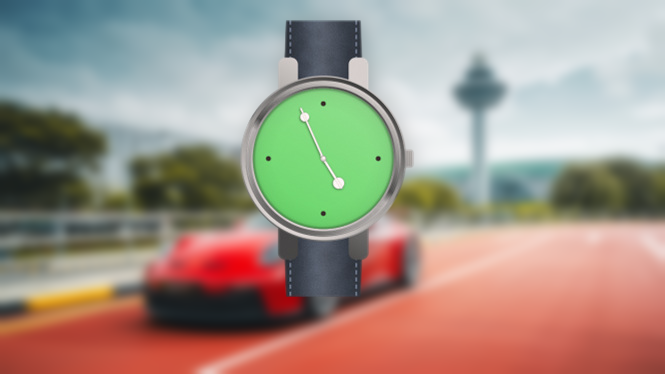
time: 4:56
